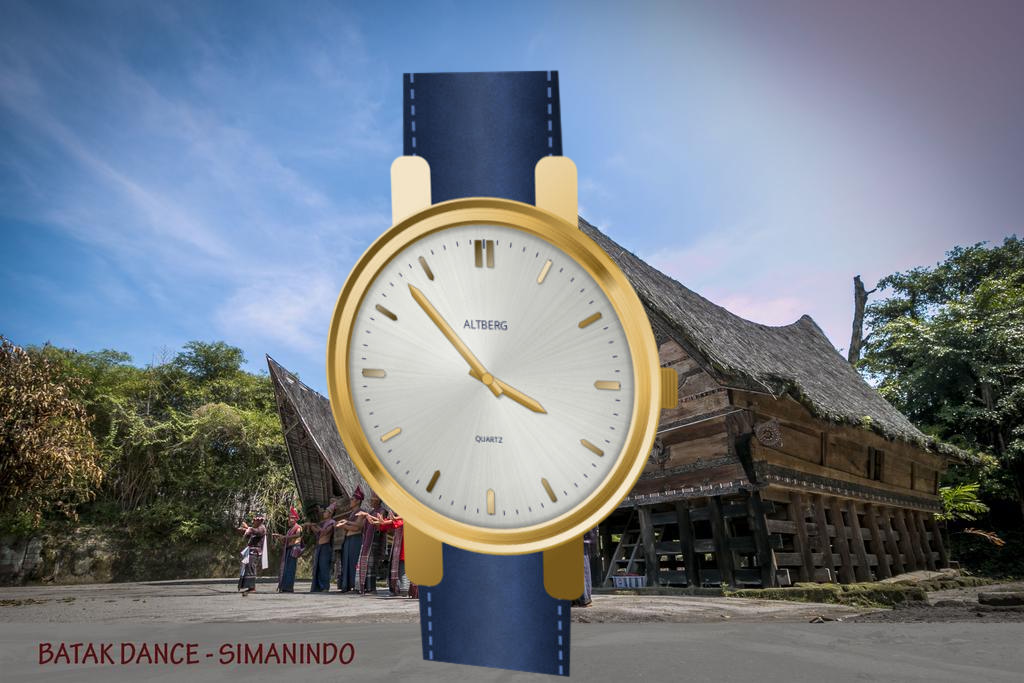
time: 3:53
